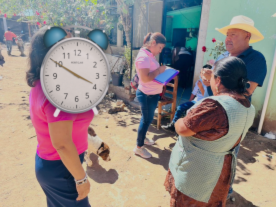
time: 3:50
